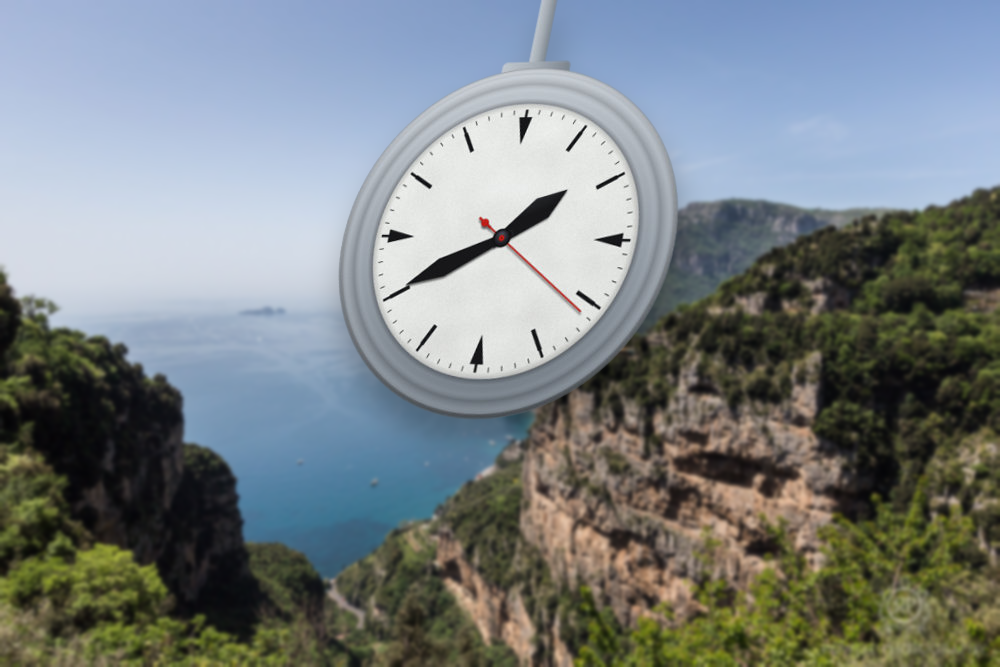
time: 1:40:21
